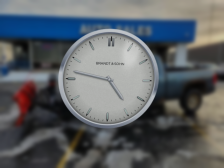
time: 4:47
